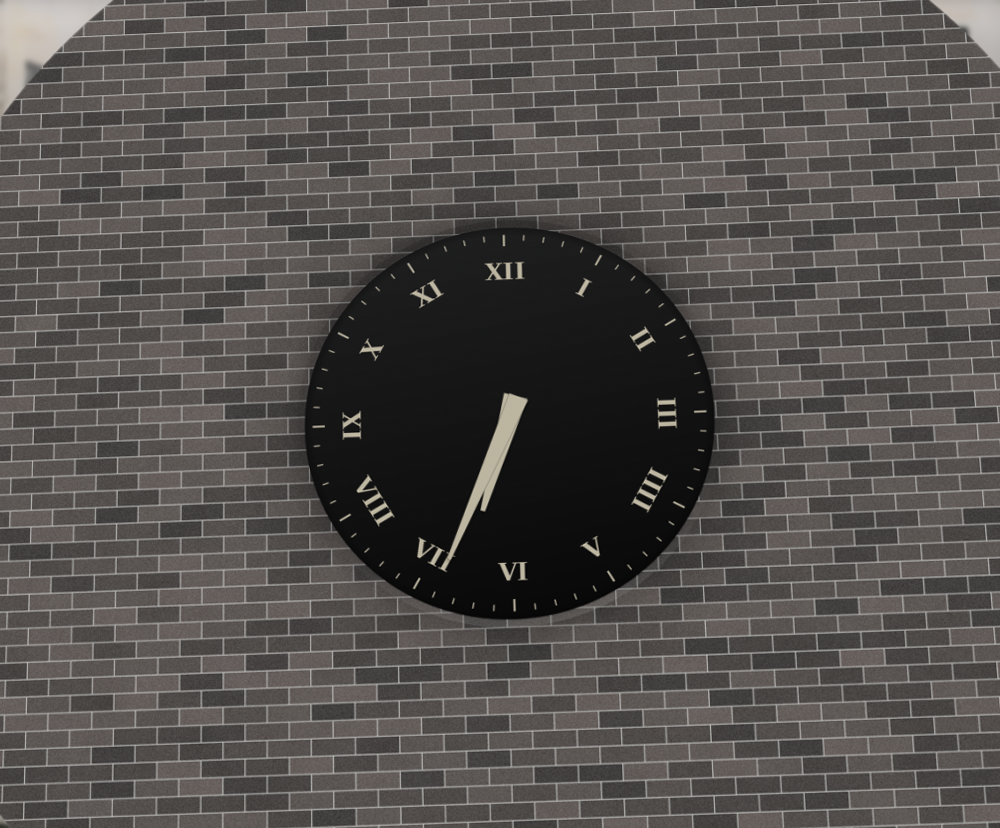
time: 6:34
